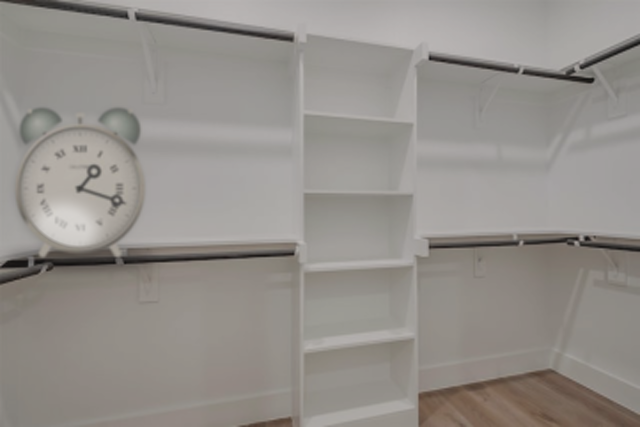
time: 1:18
